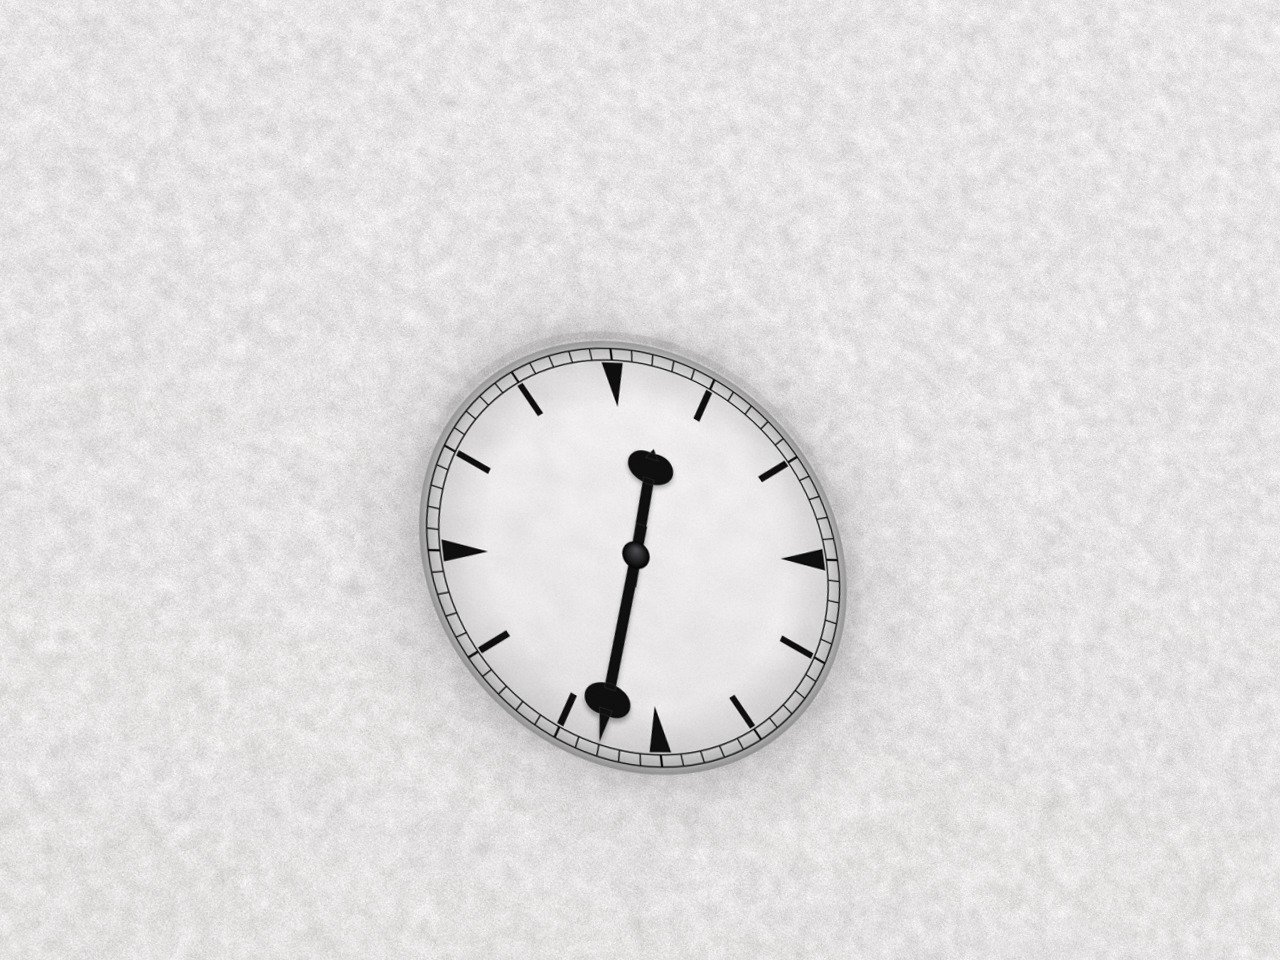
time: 12:33
